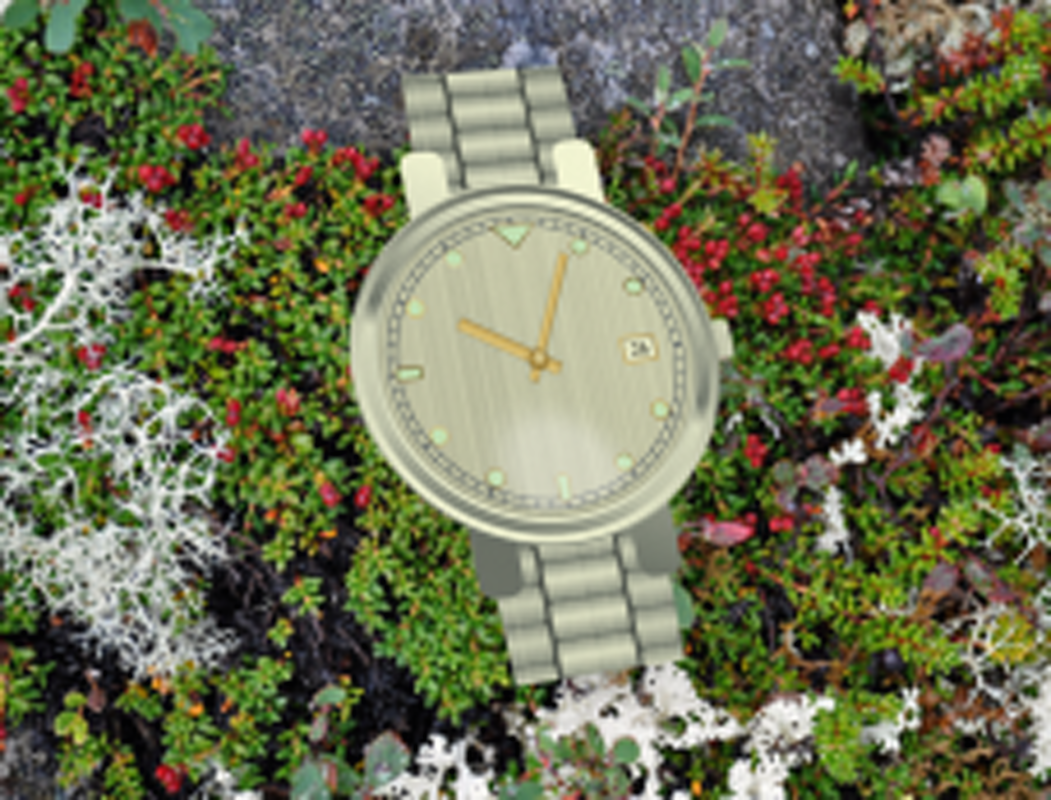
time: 10:04
